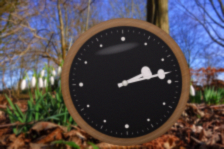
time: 2:13
